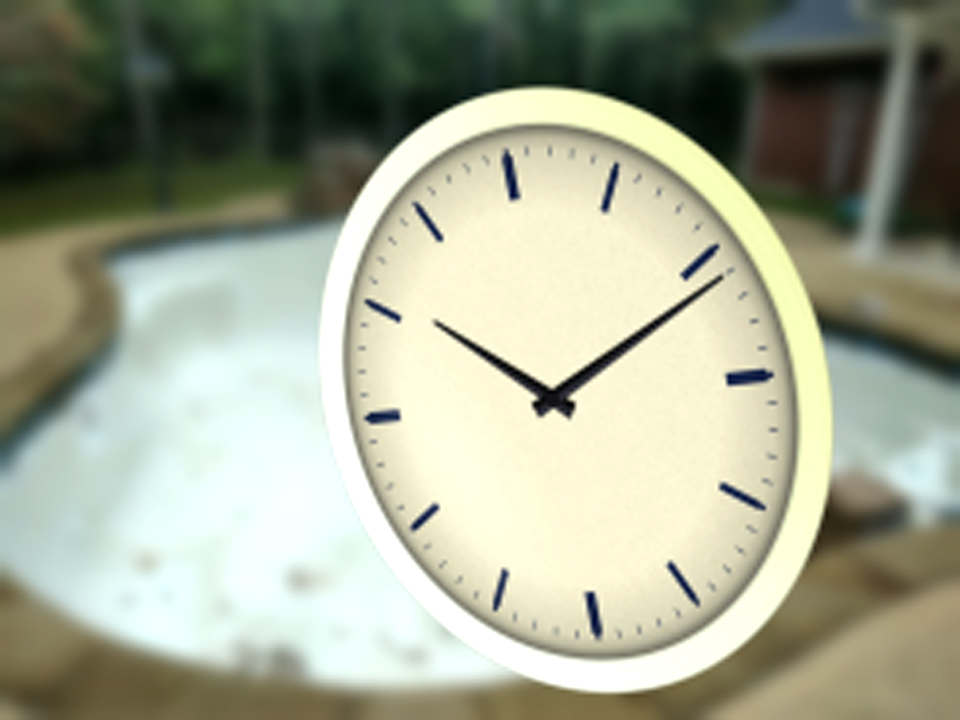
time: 10:11
